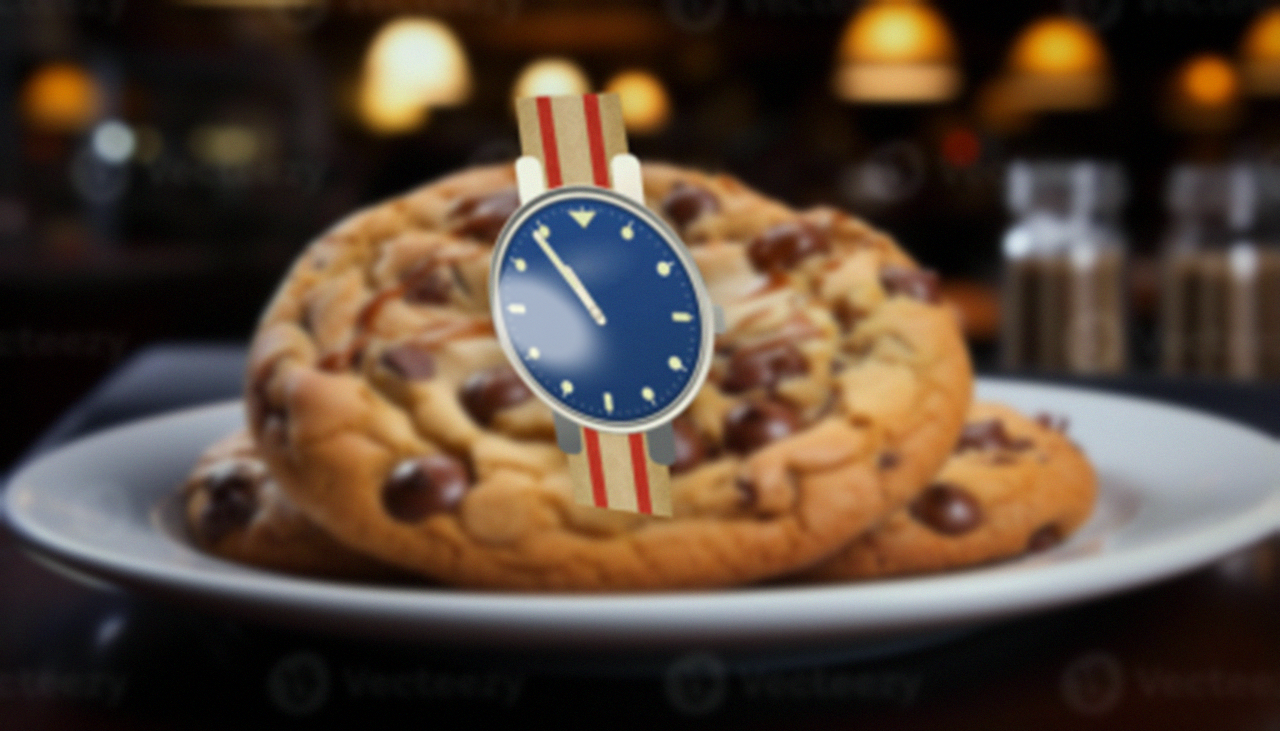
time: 10:54
